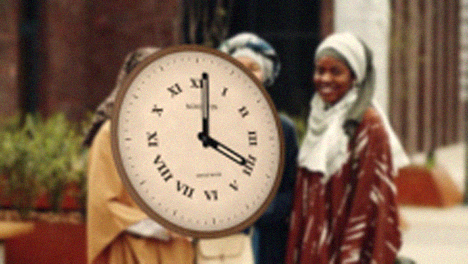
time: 4:01
